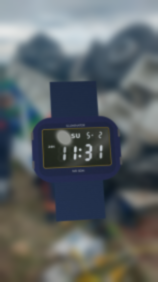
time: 11:31
